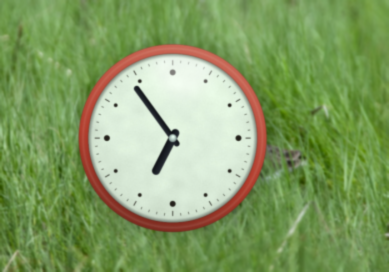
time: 6:54
